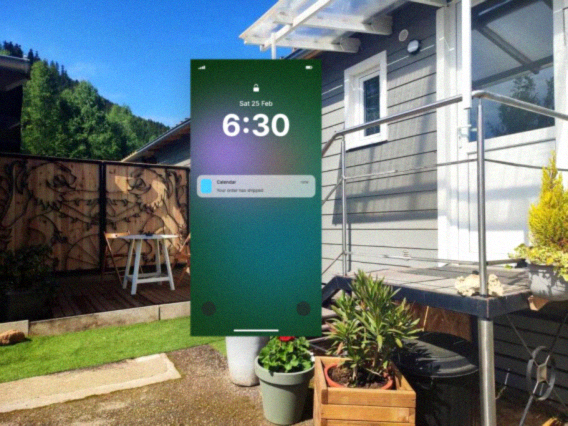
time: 6:30
